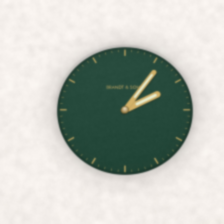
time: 2:06
